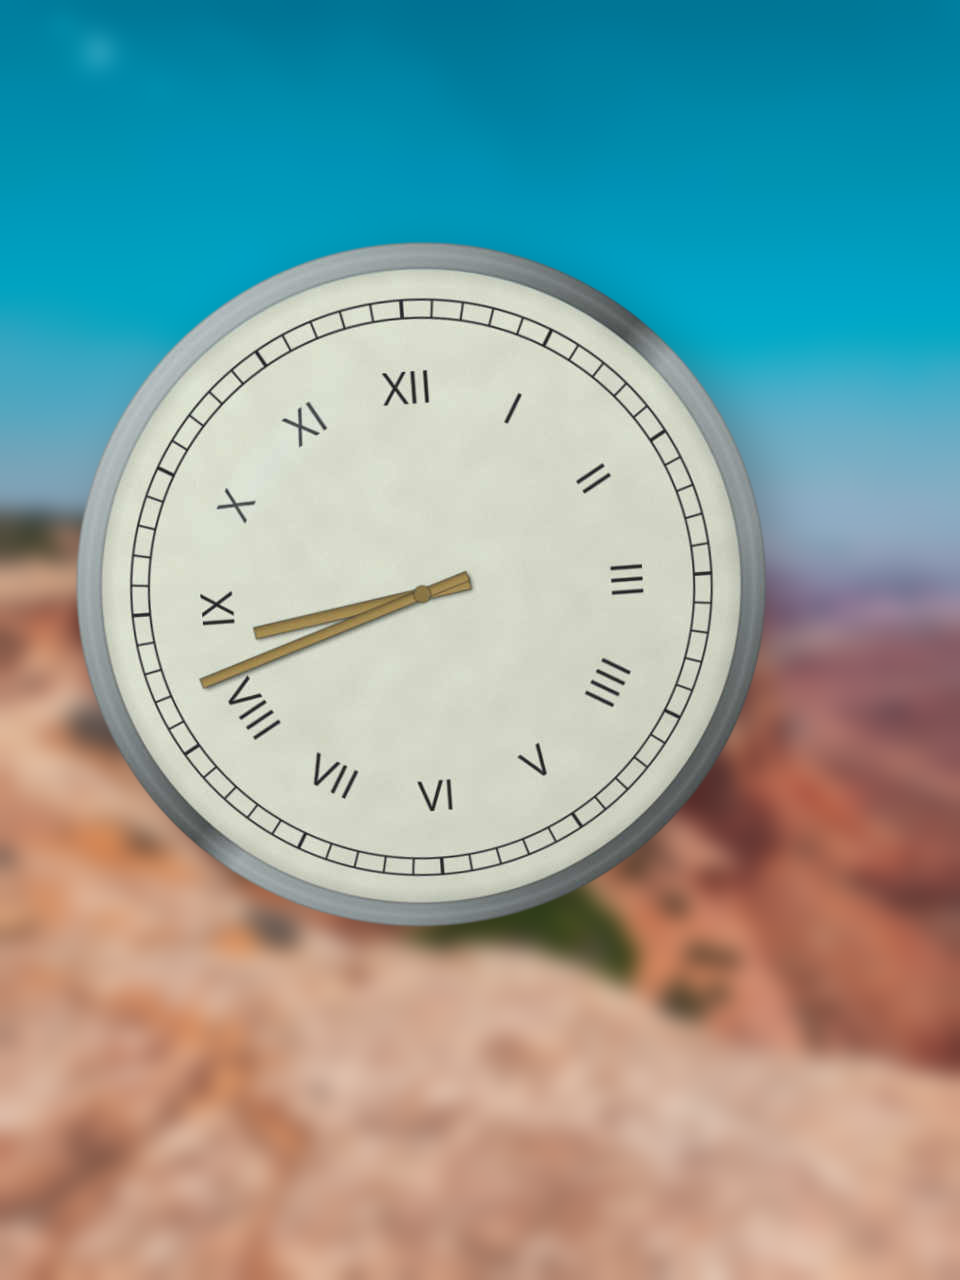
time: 8:42
